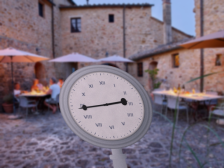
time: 2:44
